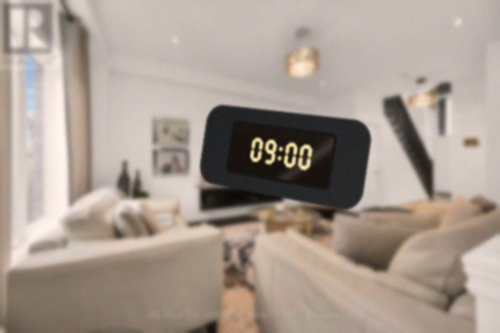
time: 9:00
